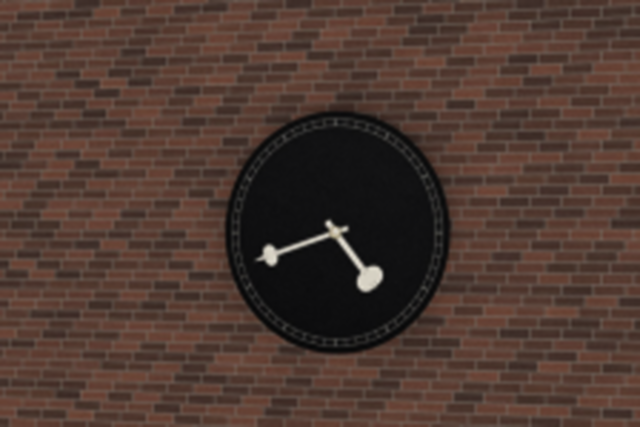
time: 4:42
